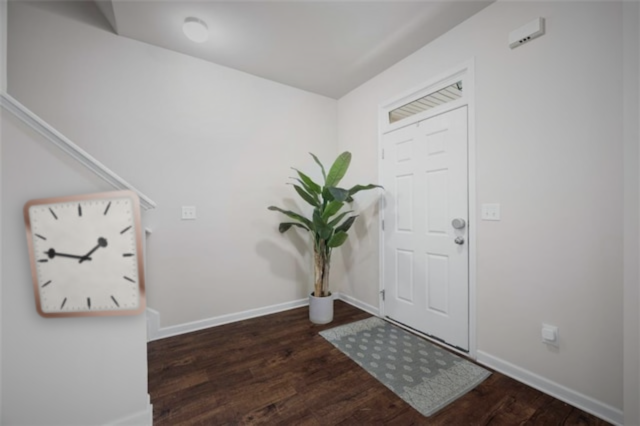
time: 1:47
